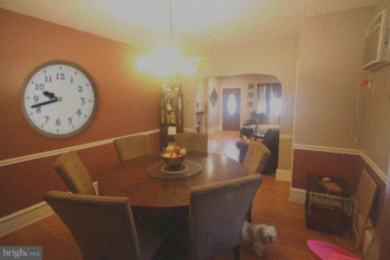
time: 9:42
